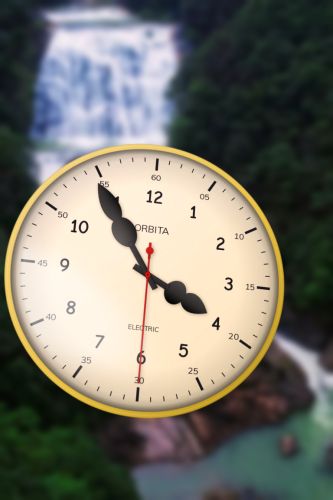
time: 3:54:30
